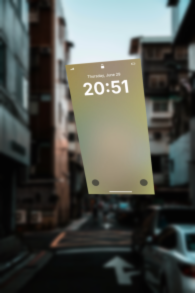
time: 20:51
